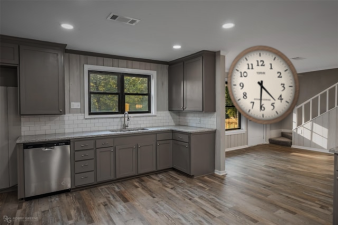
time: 4:31
